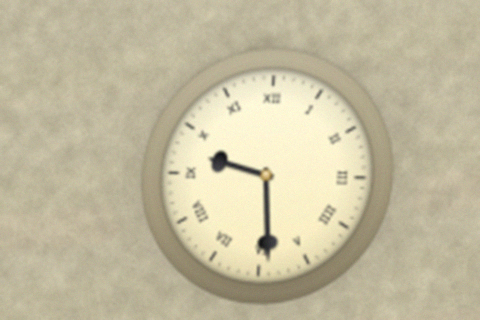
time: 9:29
